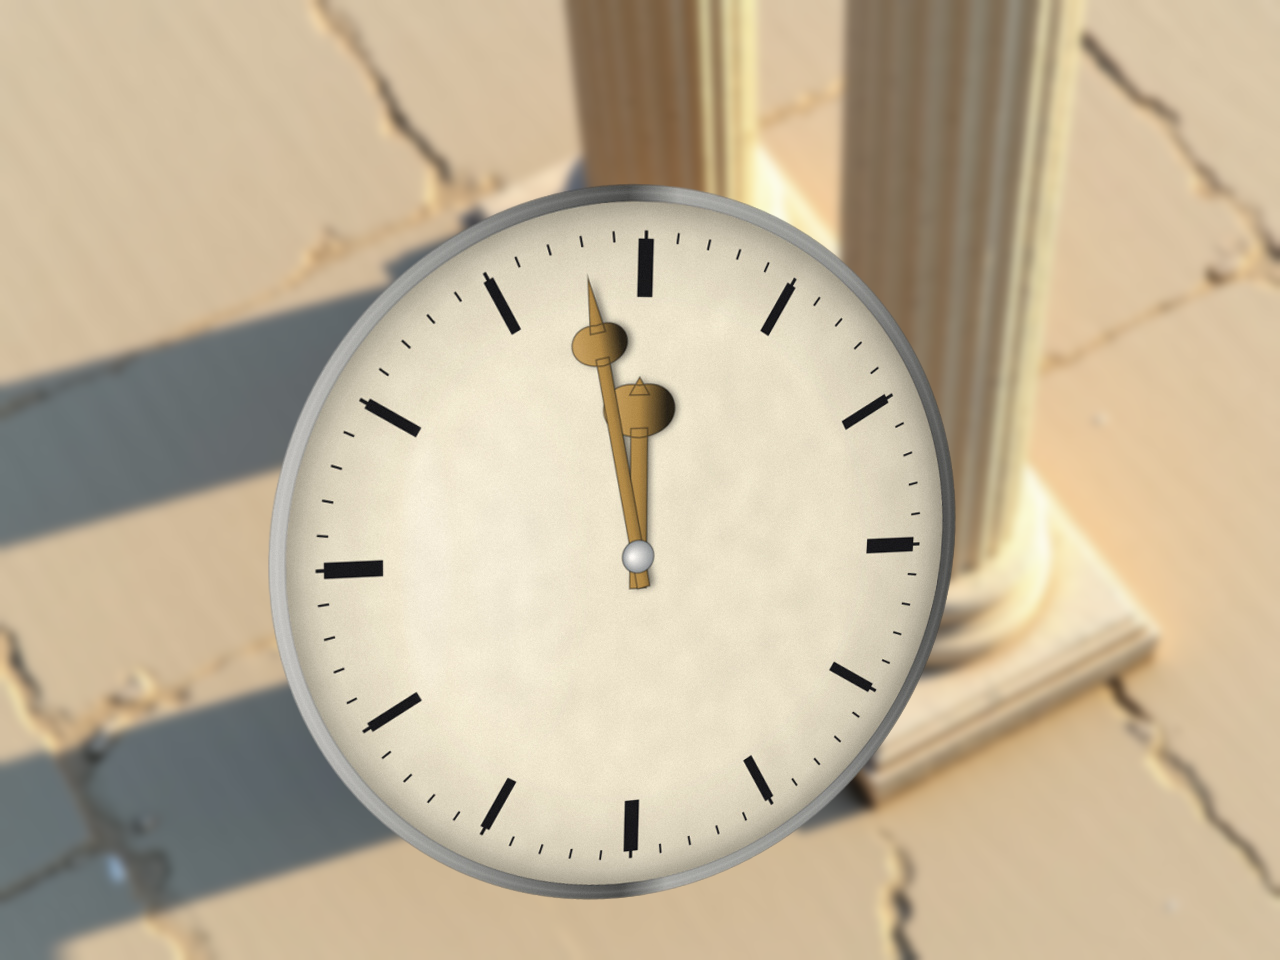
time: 11:58
